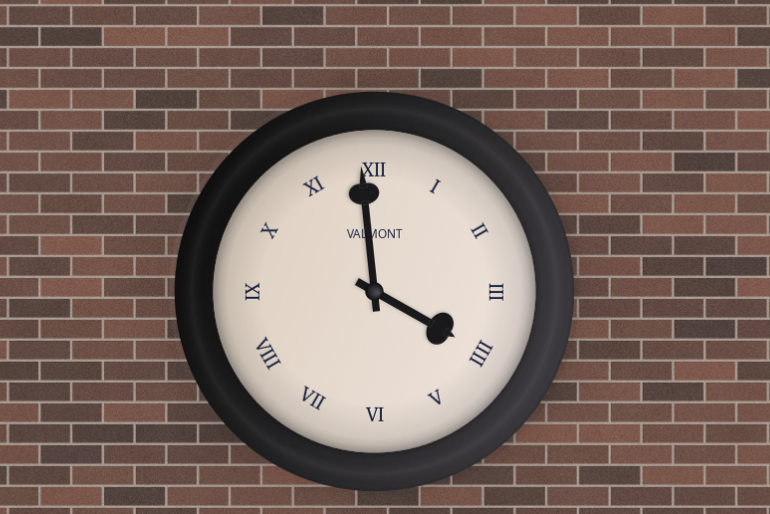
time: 3:59
